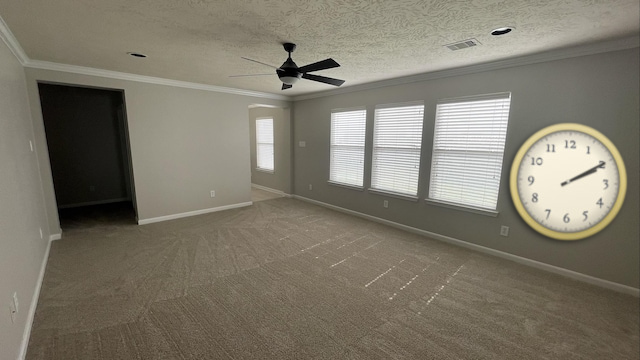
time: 2:10
